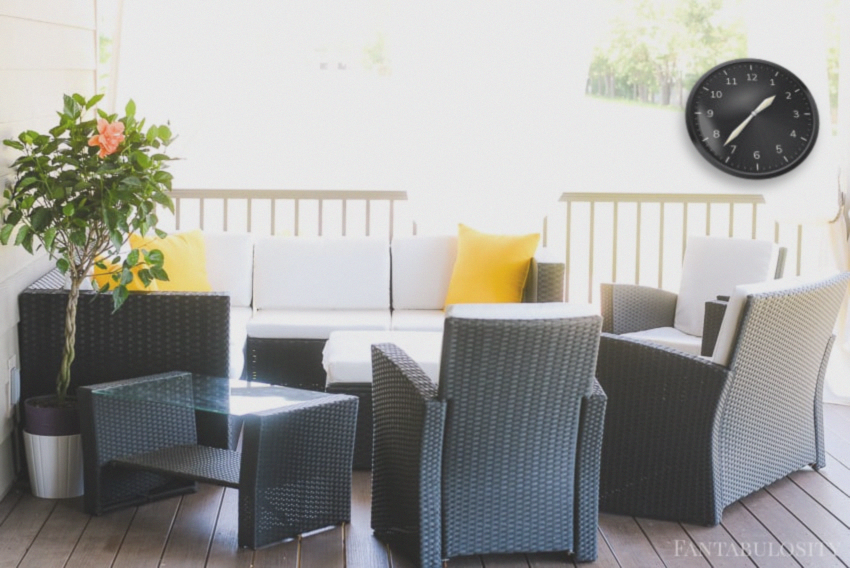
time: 1:37
